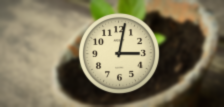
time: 3:02
